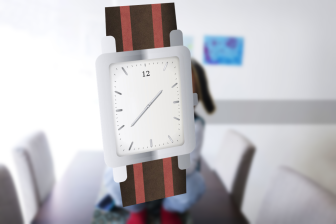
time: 1:38
